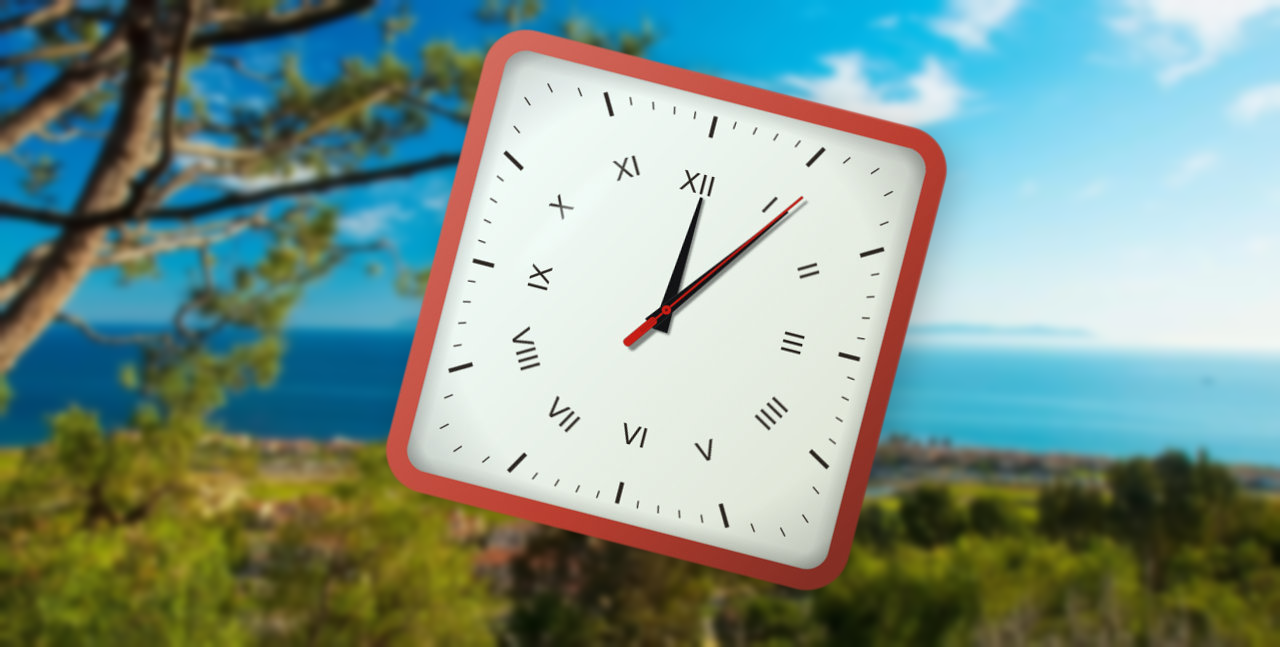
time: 12:06:06
